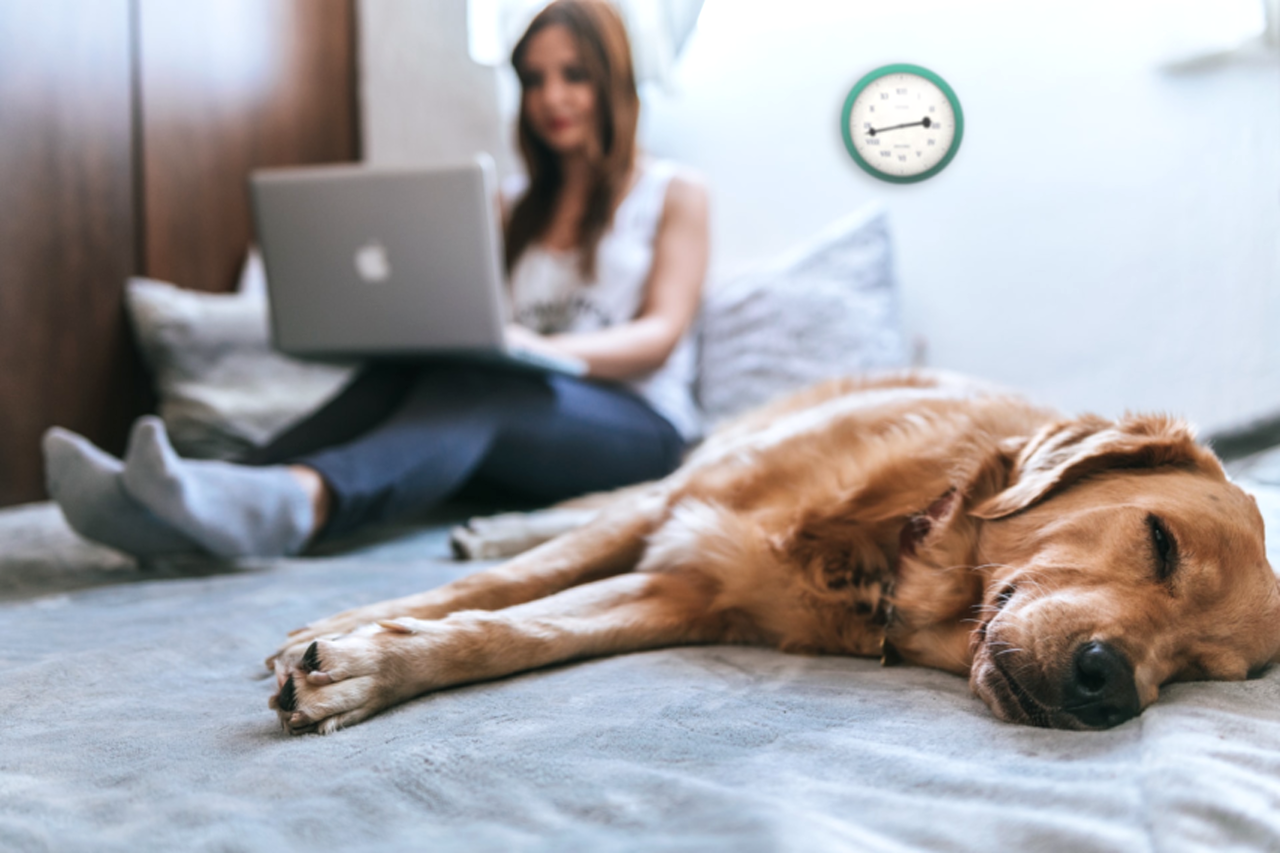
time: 2:43
